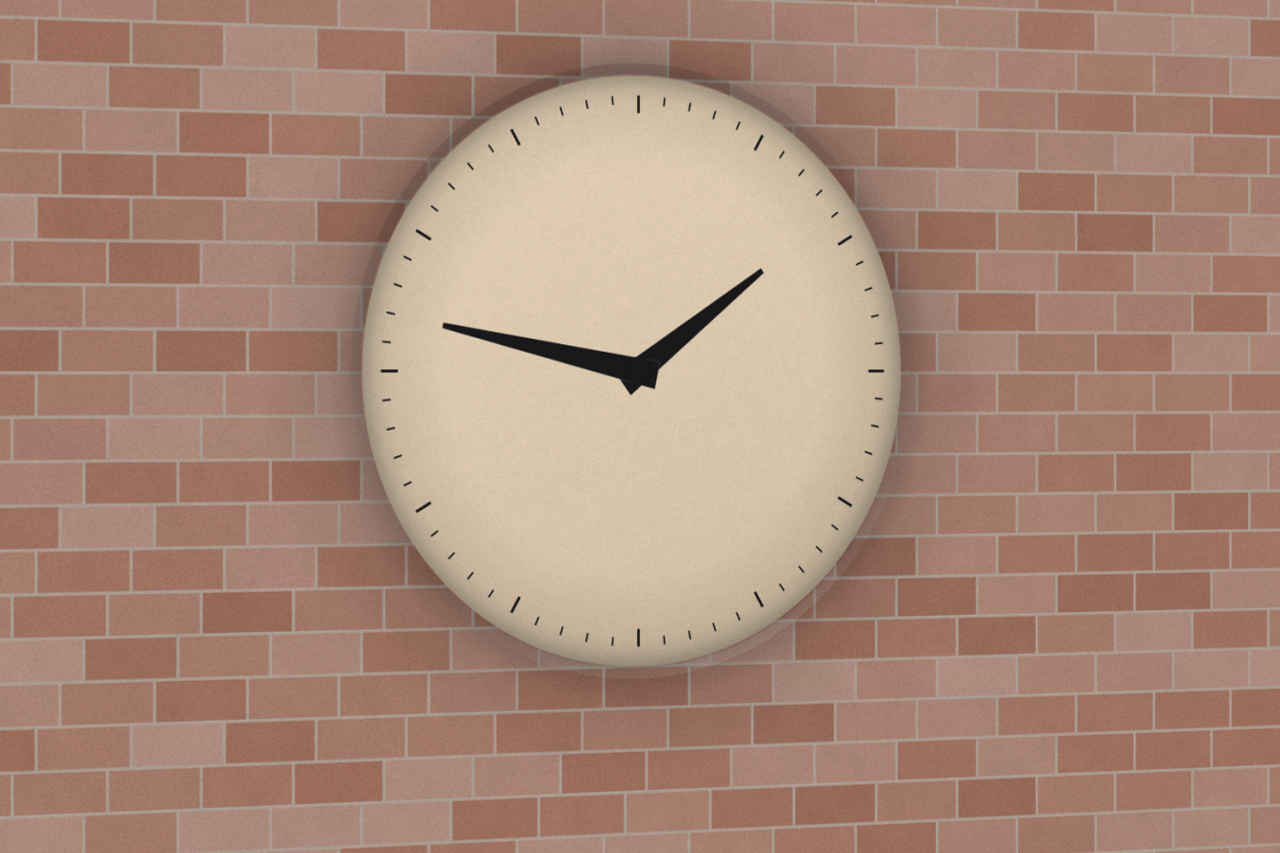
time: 1:47
